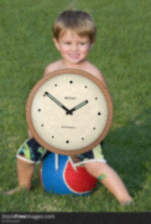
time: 1:51
